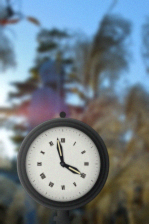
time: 3:58
